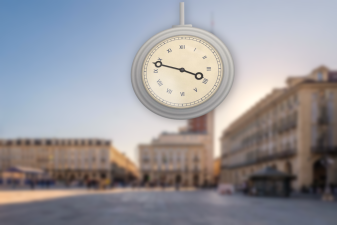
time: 3:48
